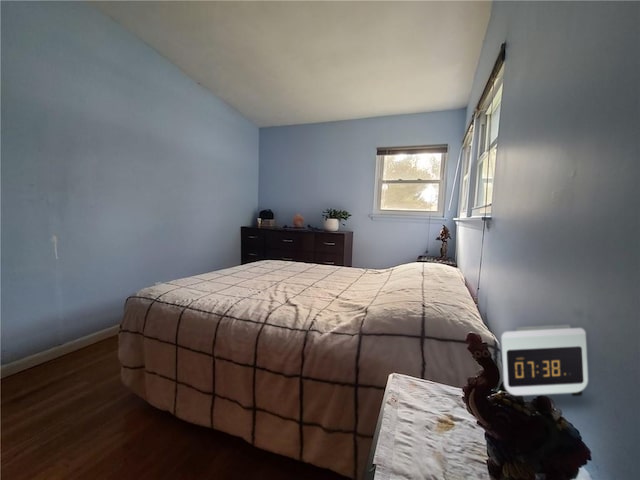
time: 7:38
